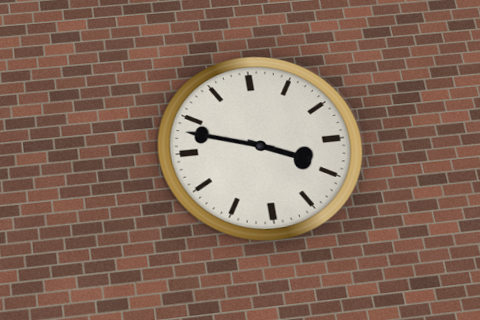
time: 3:48
